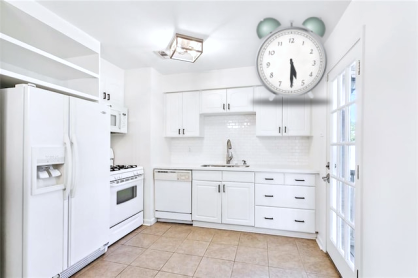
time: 5:30
